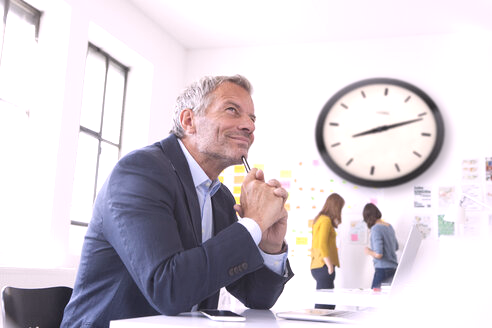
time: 8:11
